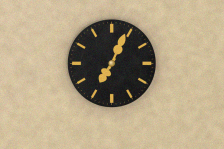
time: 7:04
